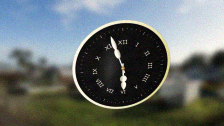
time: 5:57
